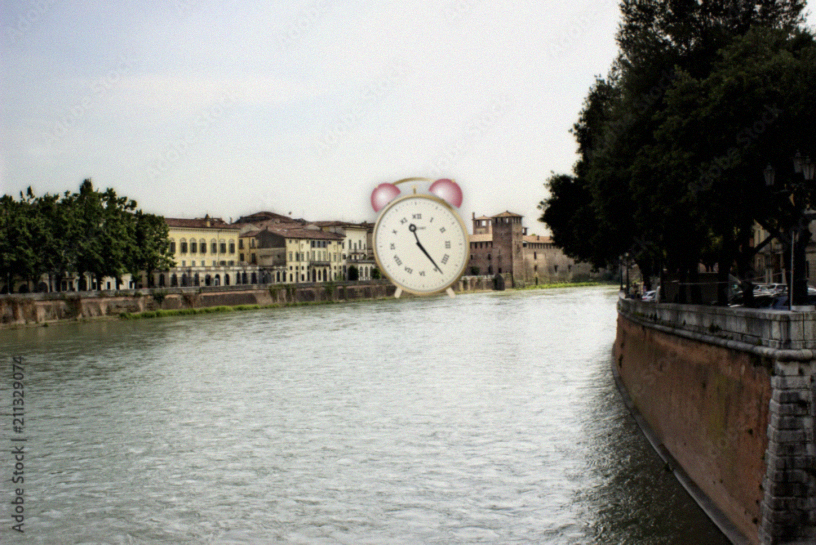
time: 11:24
